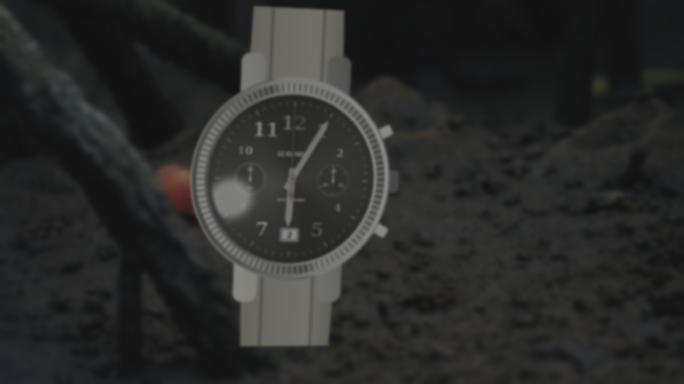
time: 6:05
